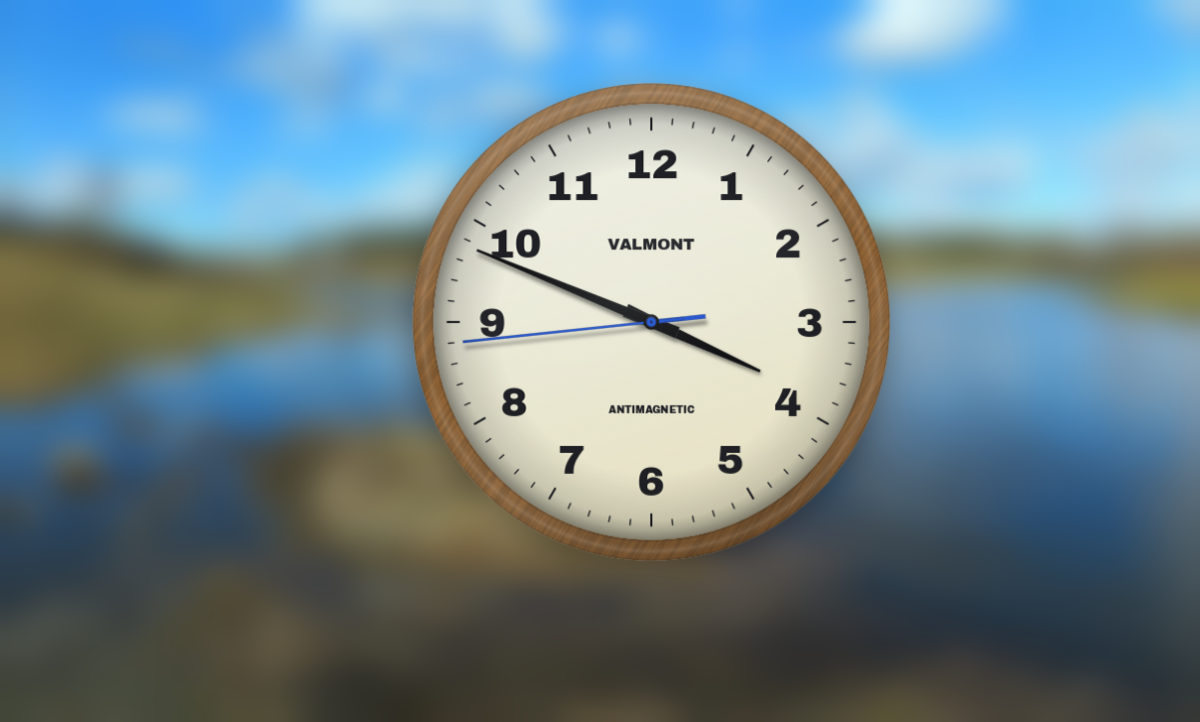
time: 3:48:44
